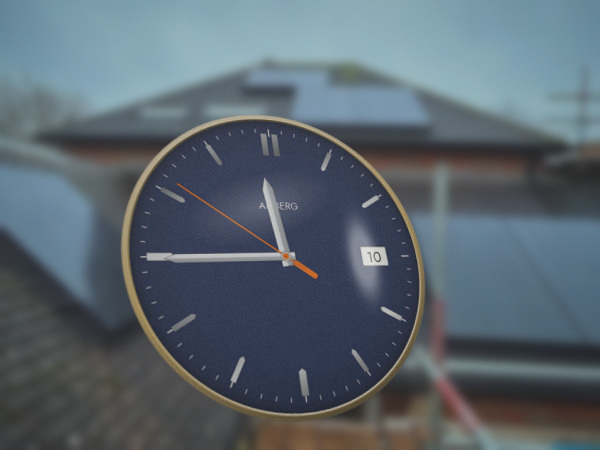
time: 11:44:51
